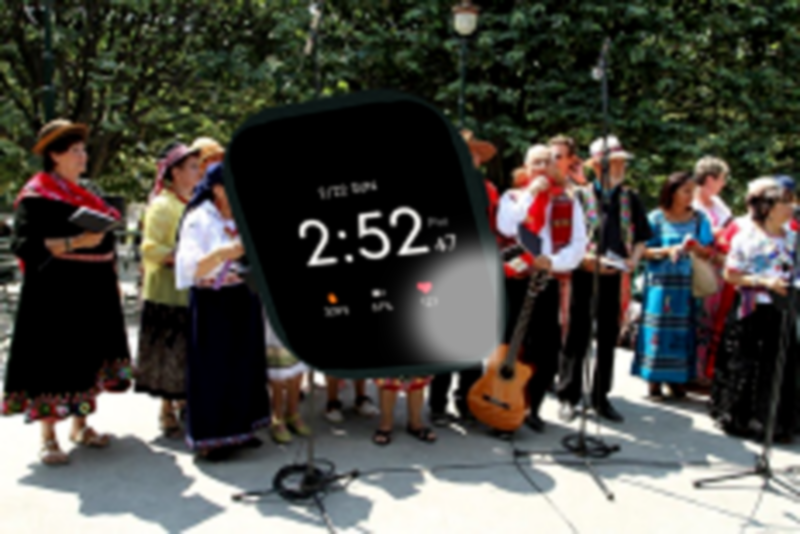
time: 2:52
